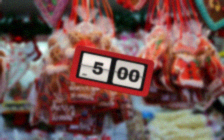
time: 5:00
